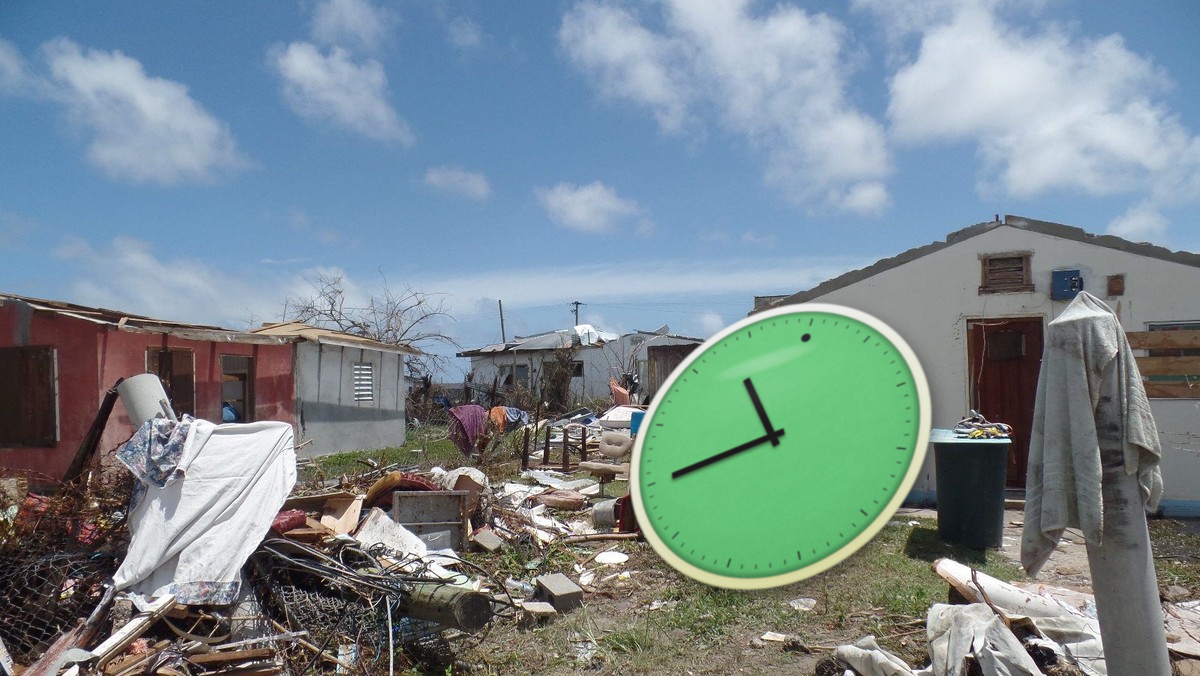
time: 10:40
